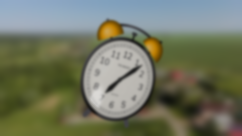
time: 7:07
